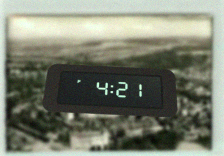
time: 4:21
